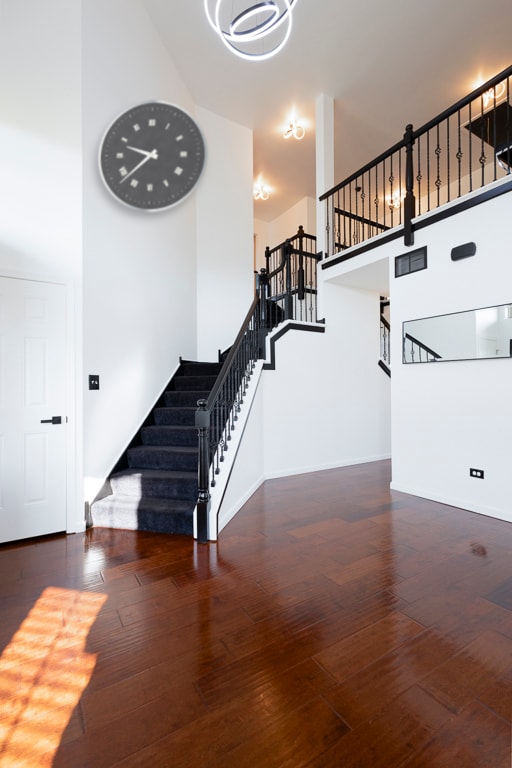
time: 9:38
